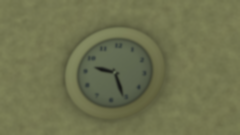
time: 9:26
